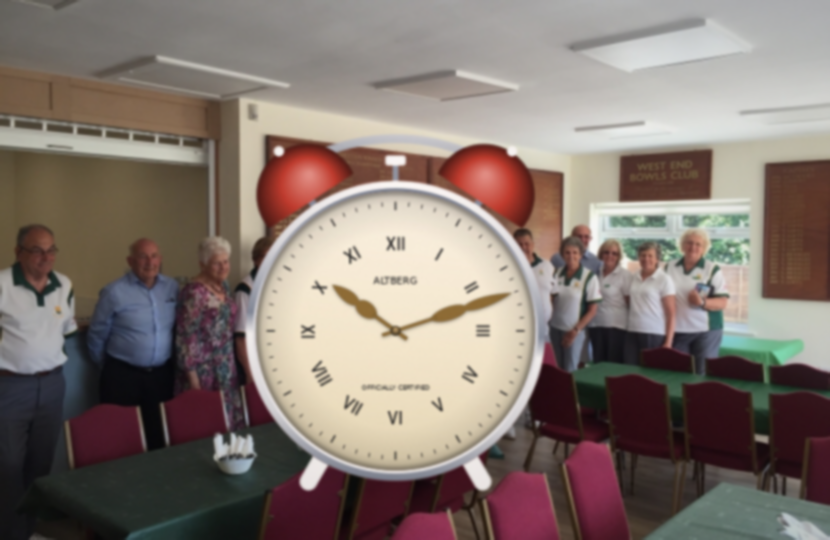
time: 10:12
